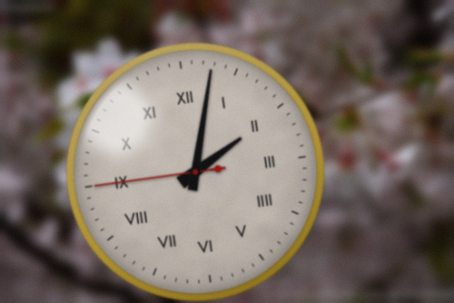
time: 2:02:45
